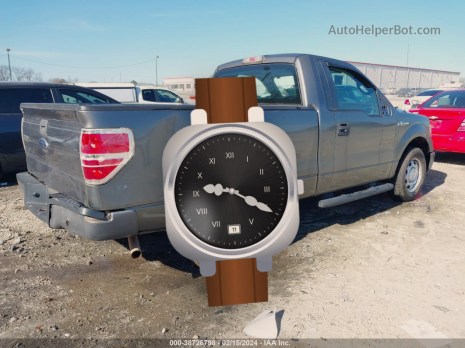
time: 9:20
